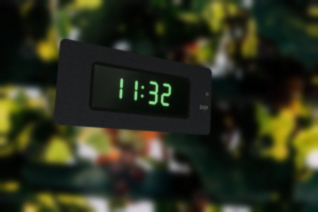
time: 11:32
